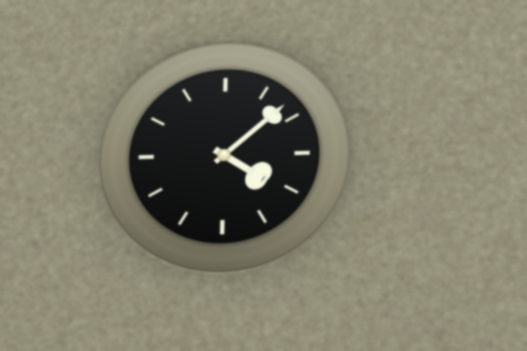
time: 4:08
